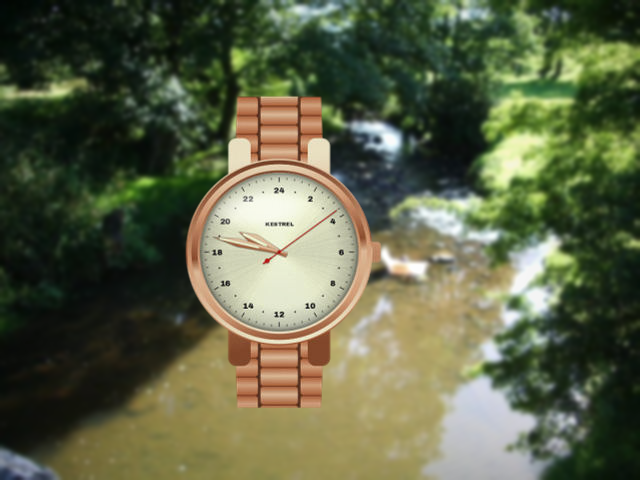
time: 19:47:09
